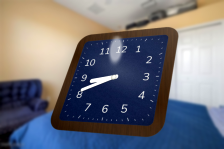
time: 8:41
